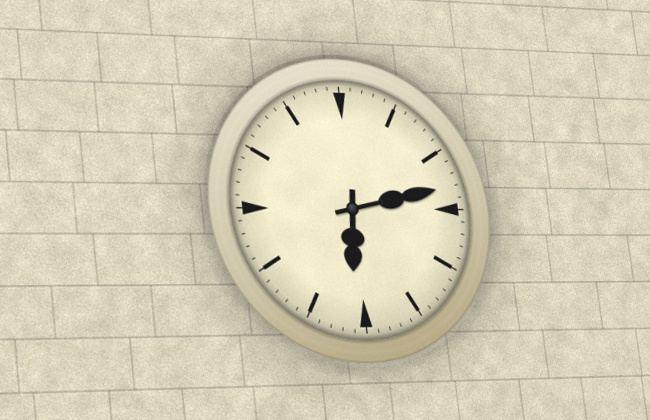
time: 6:13
